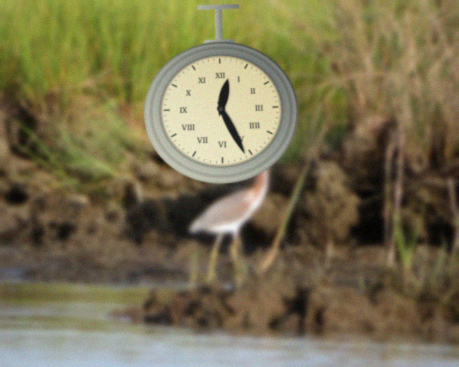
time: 12:26
